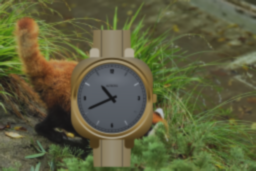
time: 10:41
